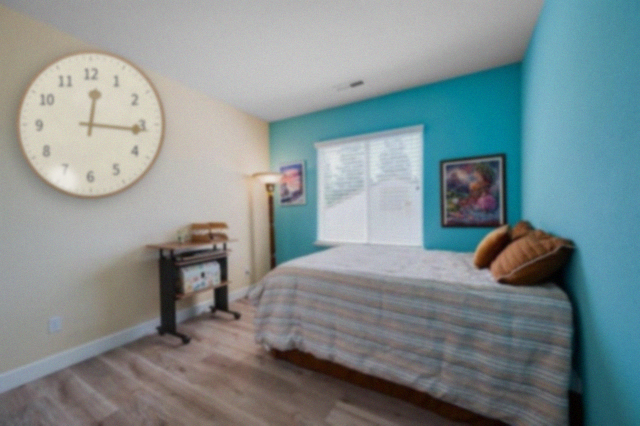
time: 12:16
